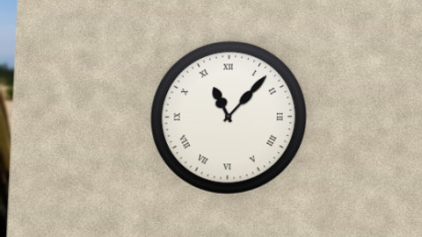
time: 11:07
